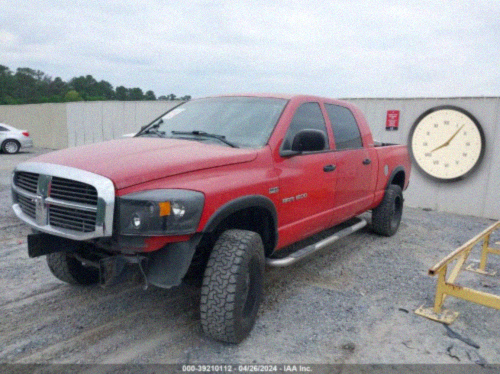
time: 8:07
